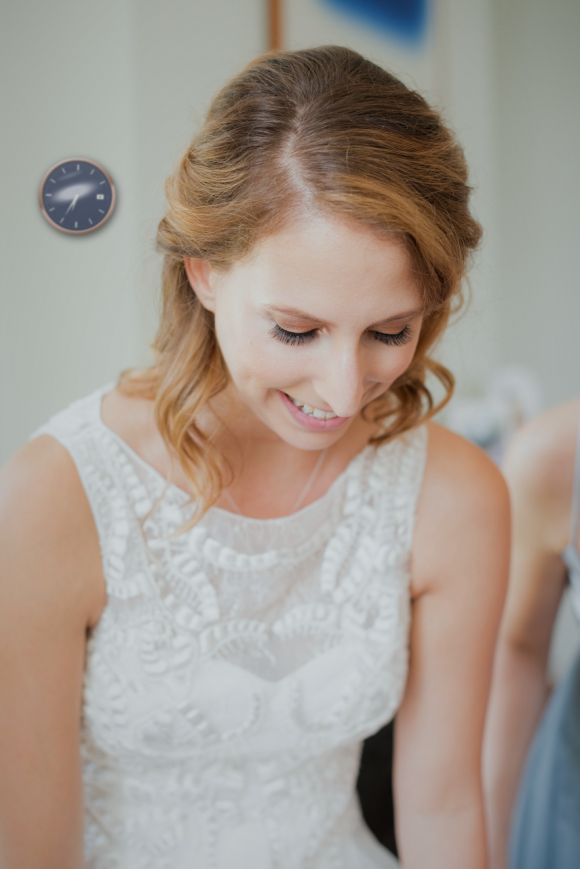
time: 6:35
